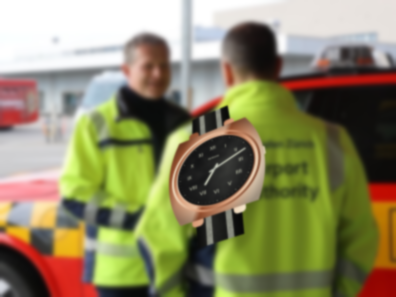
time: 7:12
